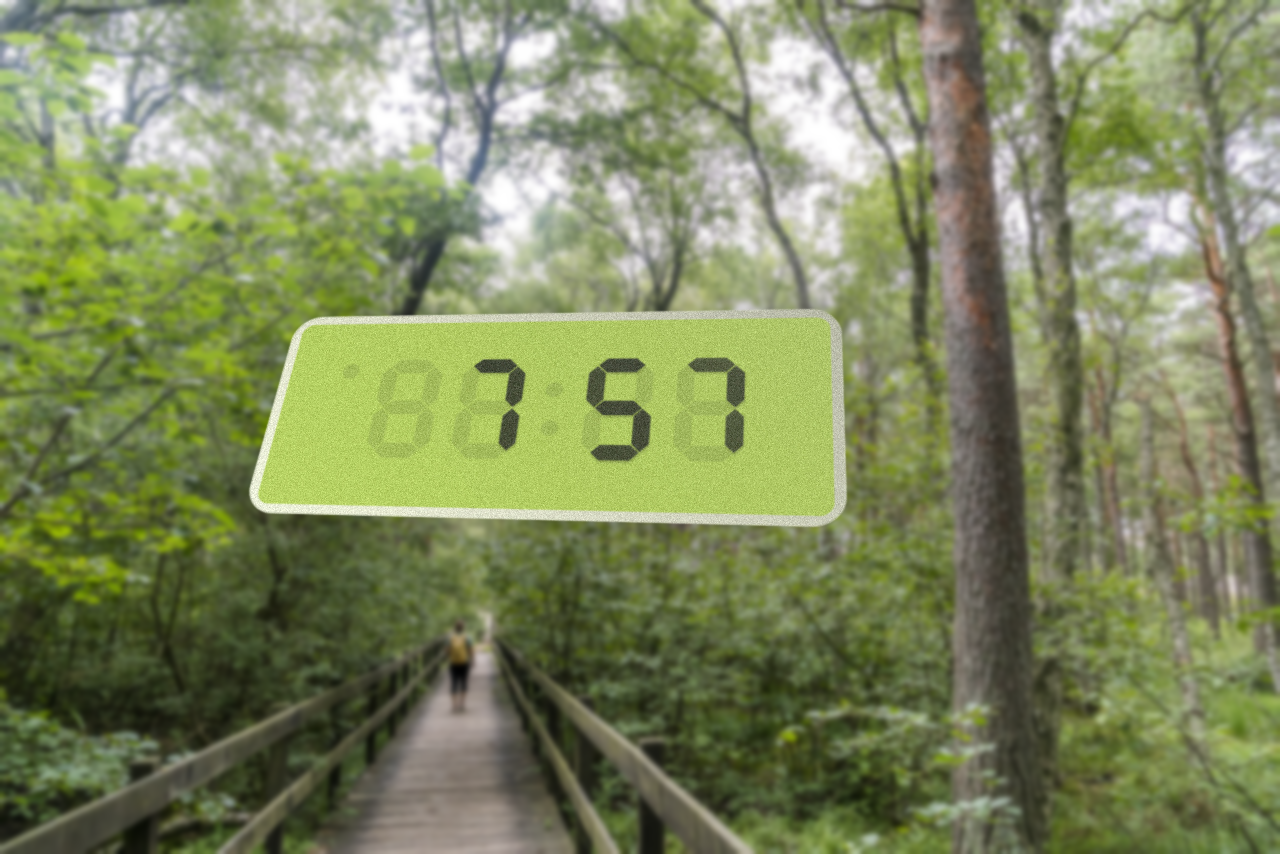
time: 7:57
